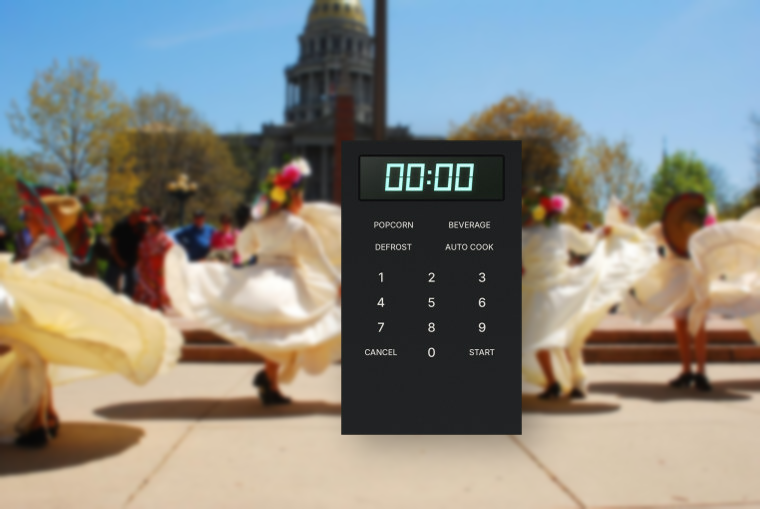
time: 0:00
